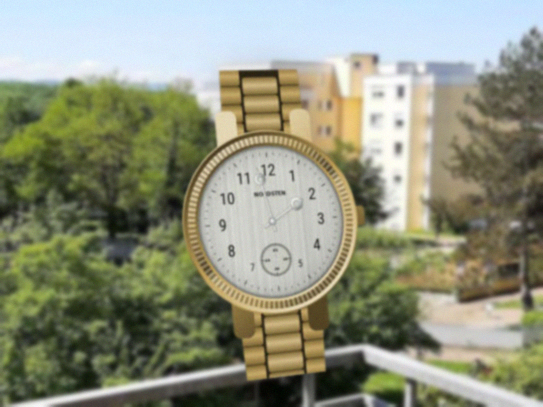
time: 1:58
